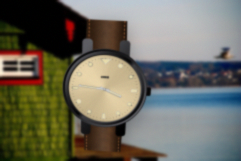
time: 3:46
